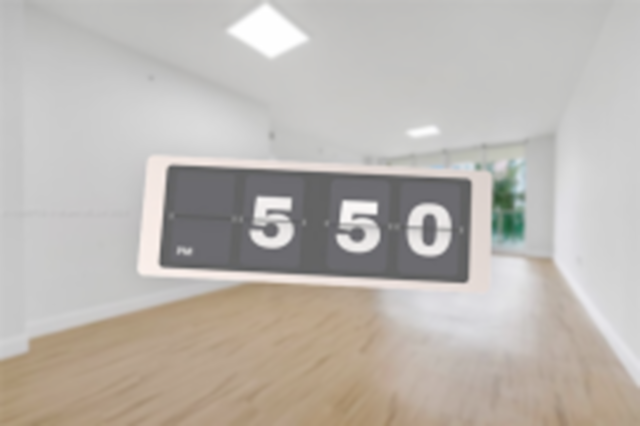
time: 5:50
